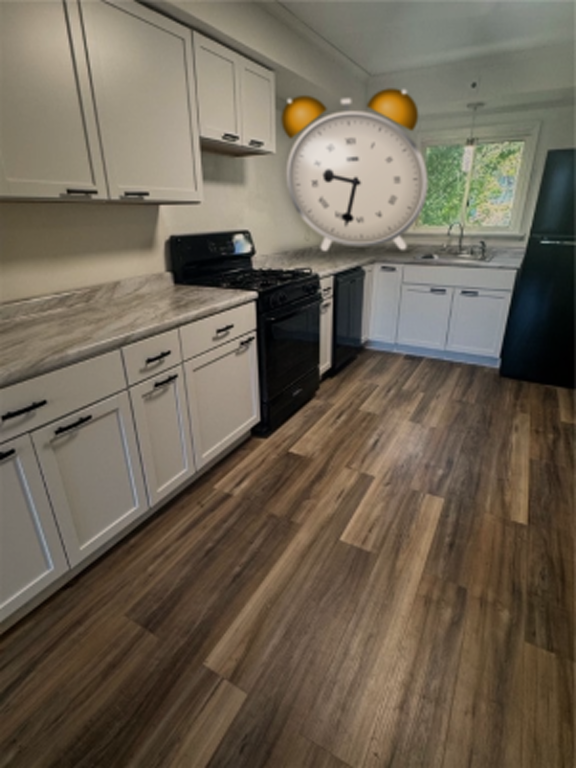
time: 9:33
